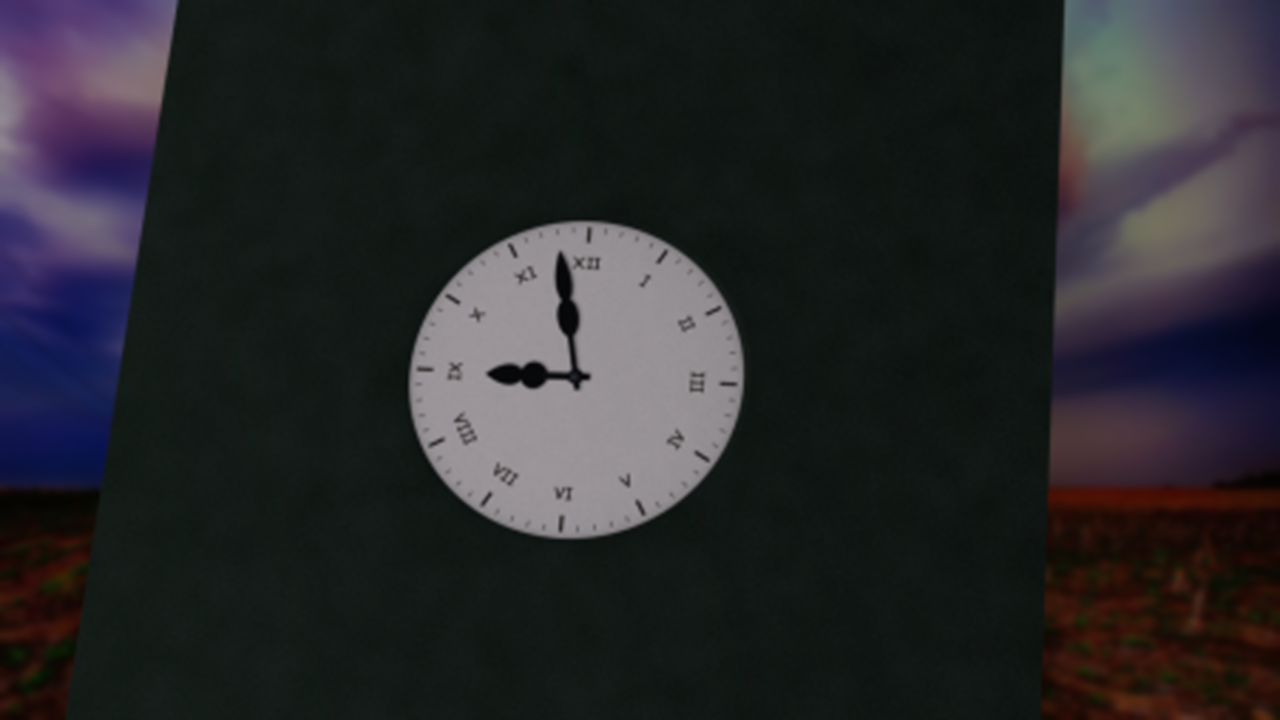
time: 8:58
